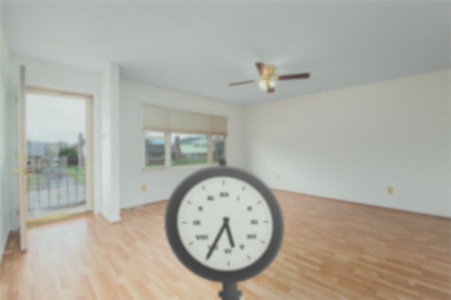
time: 5:35
